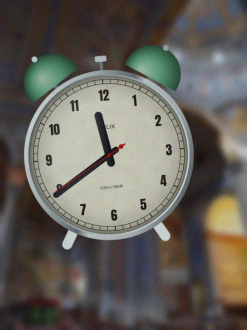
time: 11:39:40
